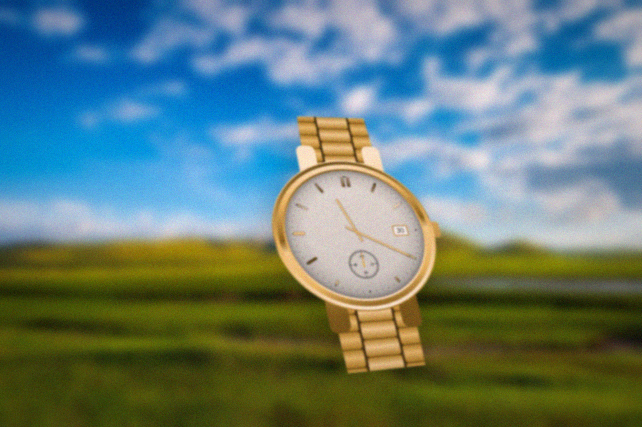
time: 11:20
